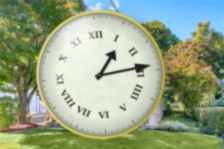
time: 1:14
